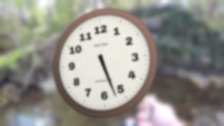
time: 5:27
